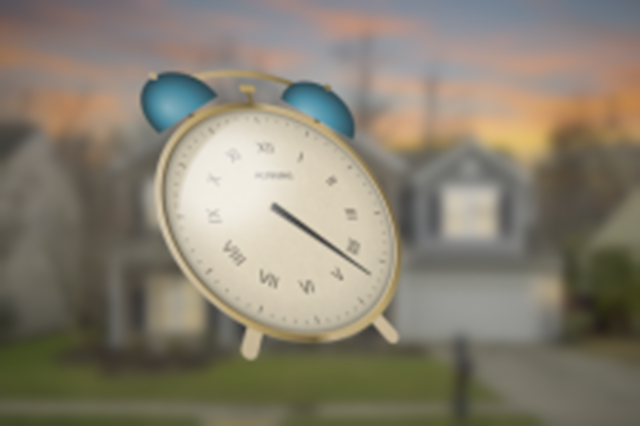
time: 4:22
